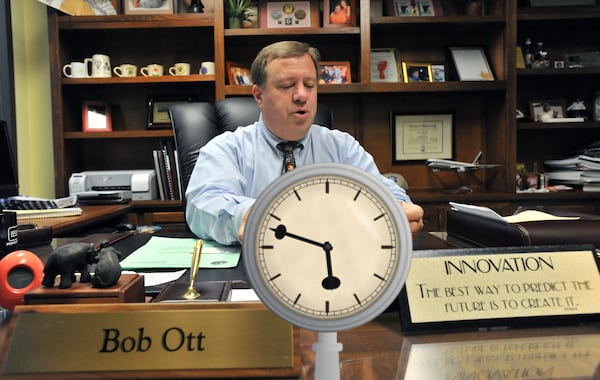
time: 5:48
